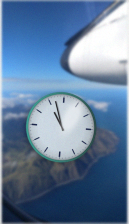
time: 10:57
